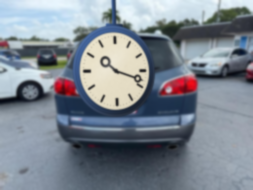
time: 10:18
